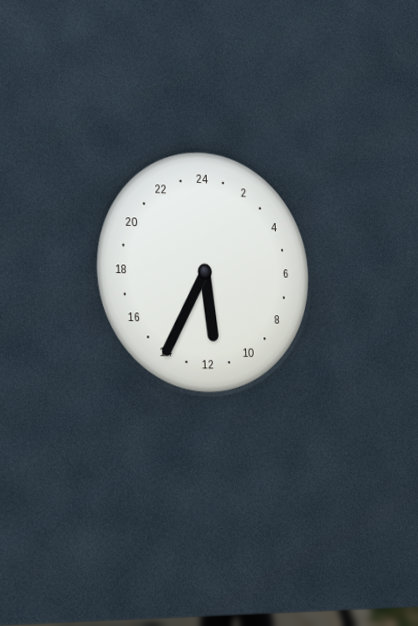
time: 11:35
